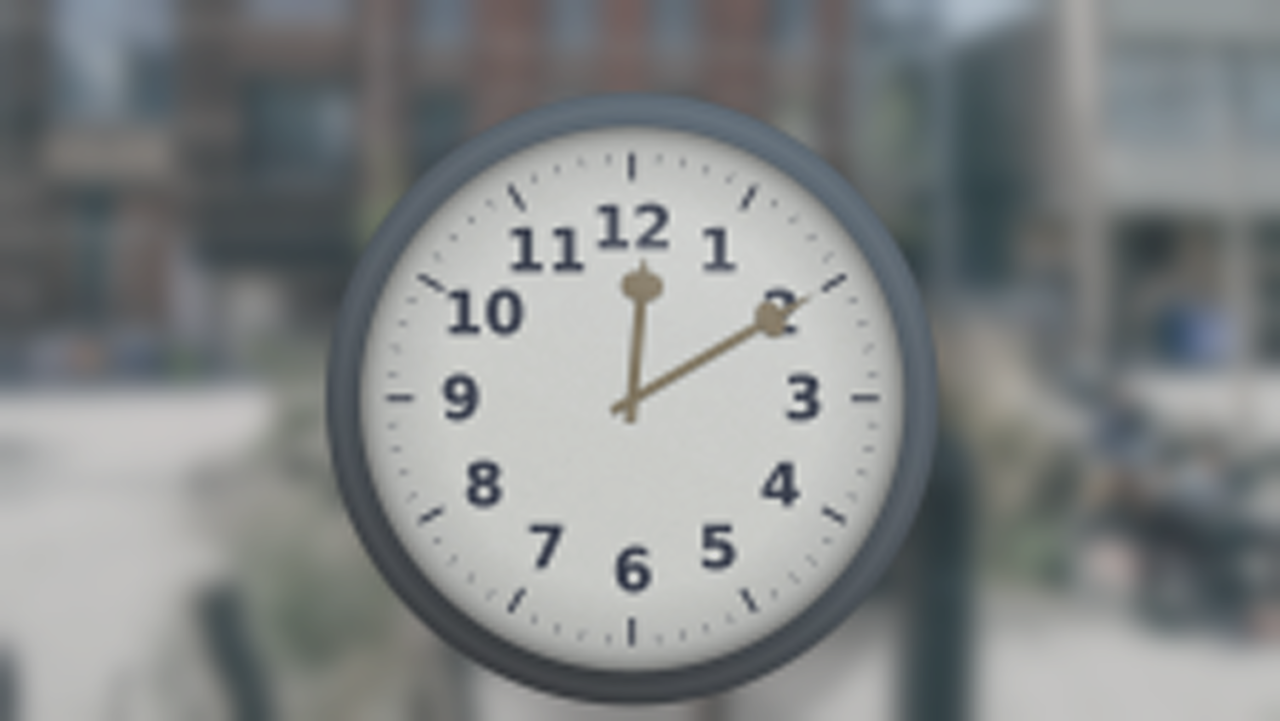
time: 12:10
